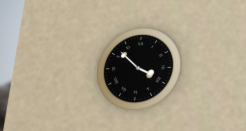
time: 3:52
